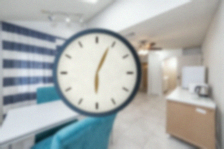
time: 6:04
